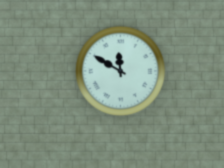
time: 11:50
